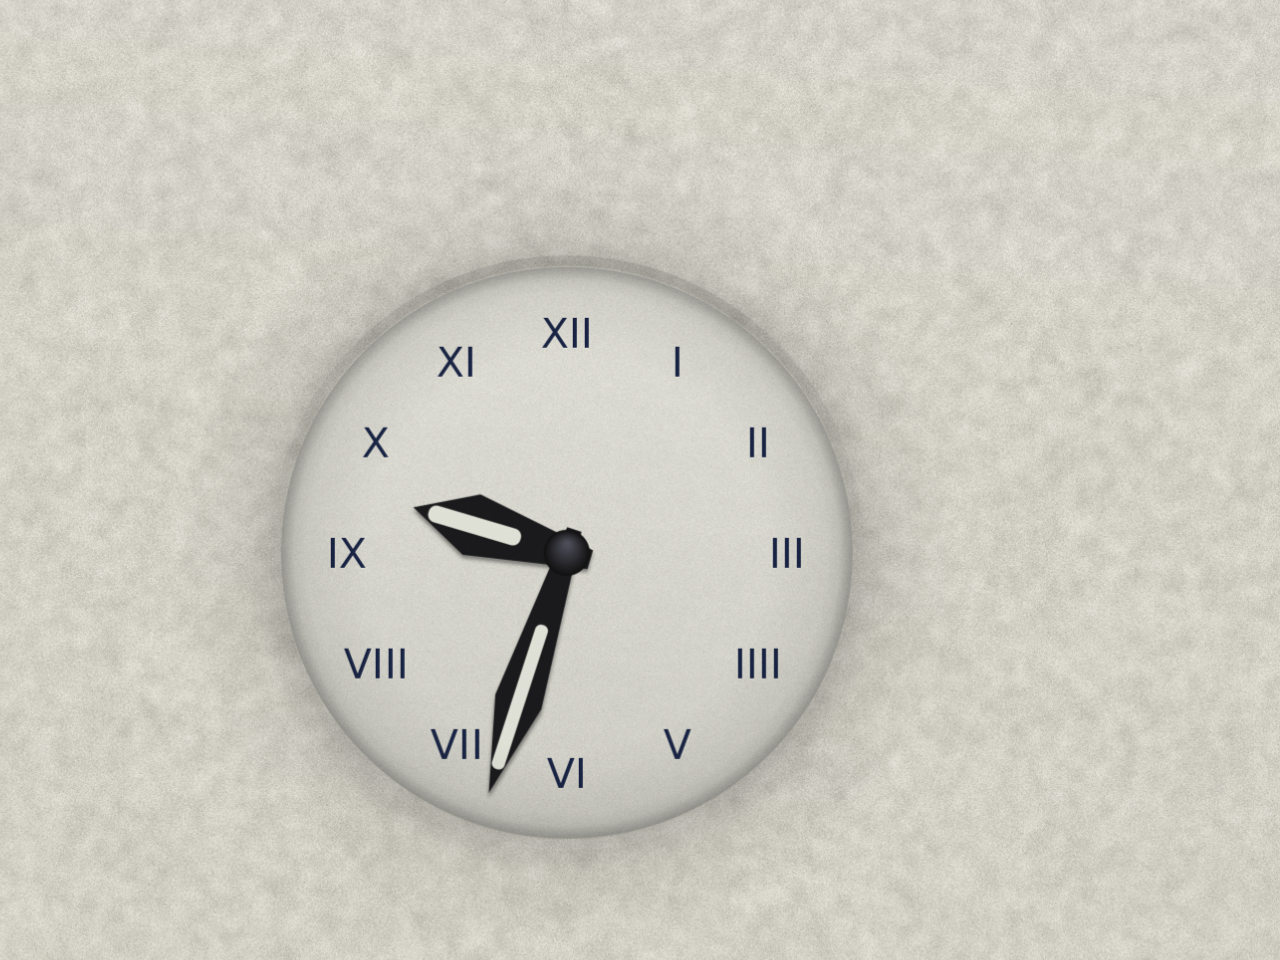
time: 9:33
